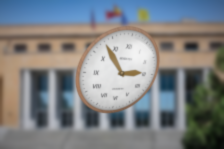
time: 2:53
